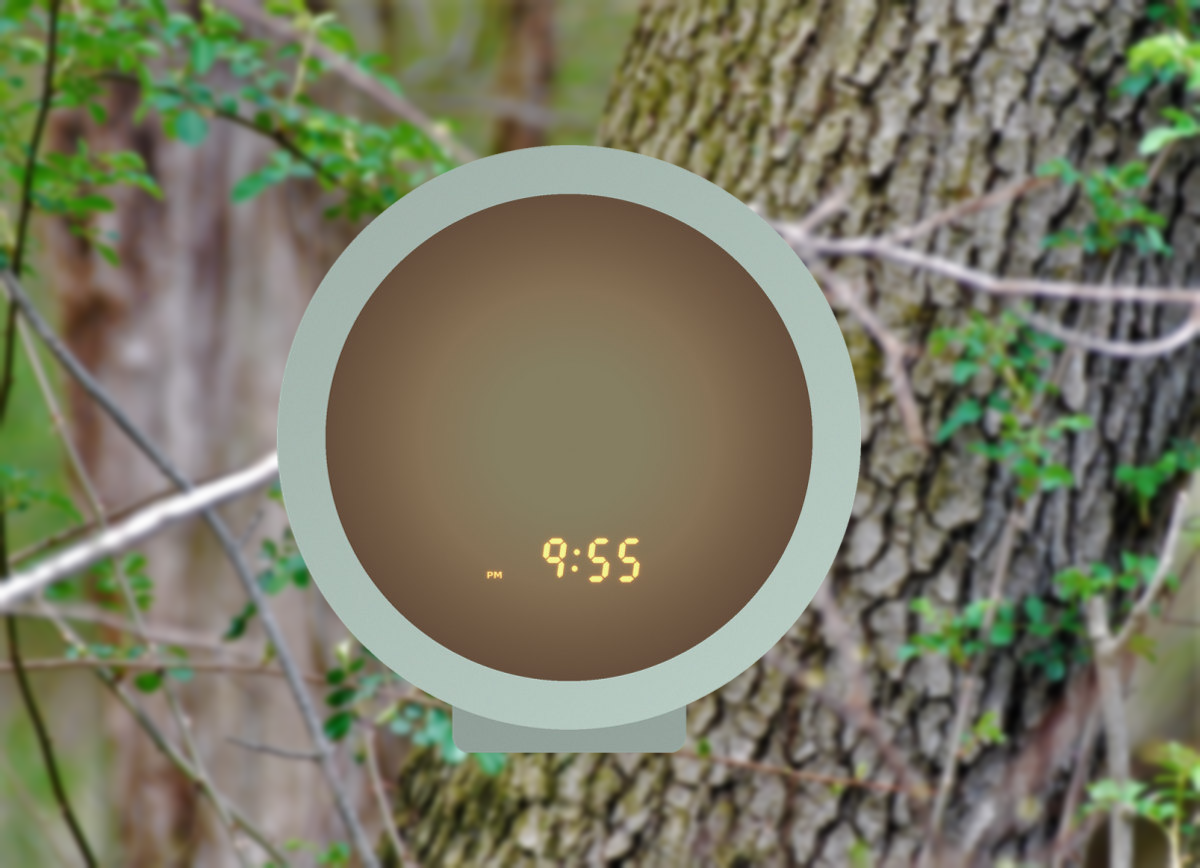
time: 9:55
